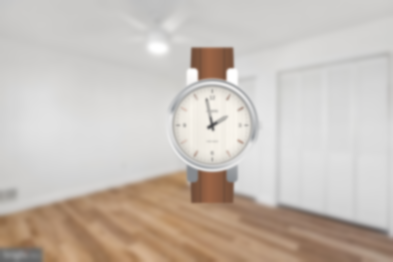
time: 1:58
